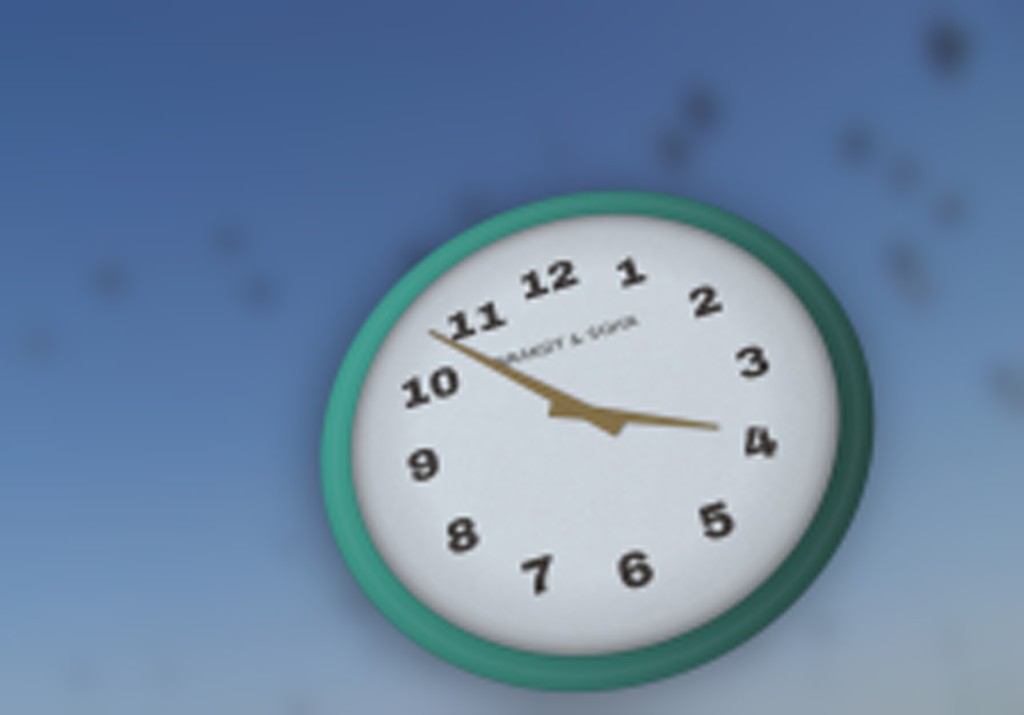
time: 3:53
